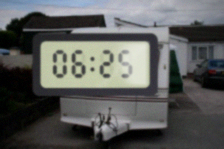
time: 6:25
